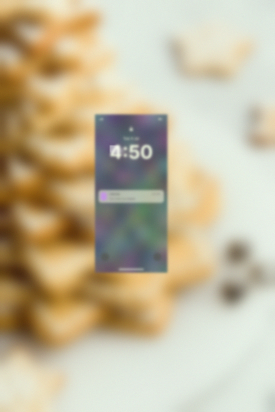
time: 4:50
